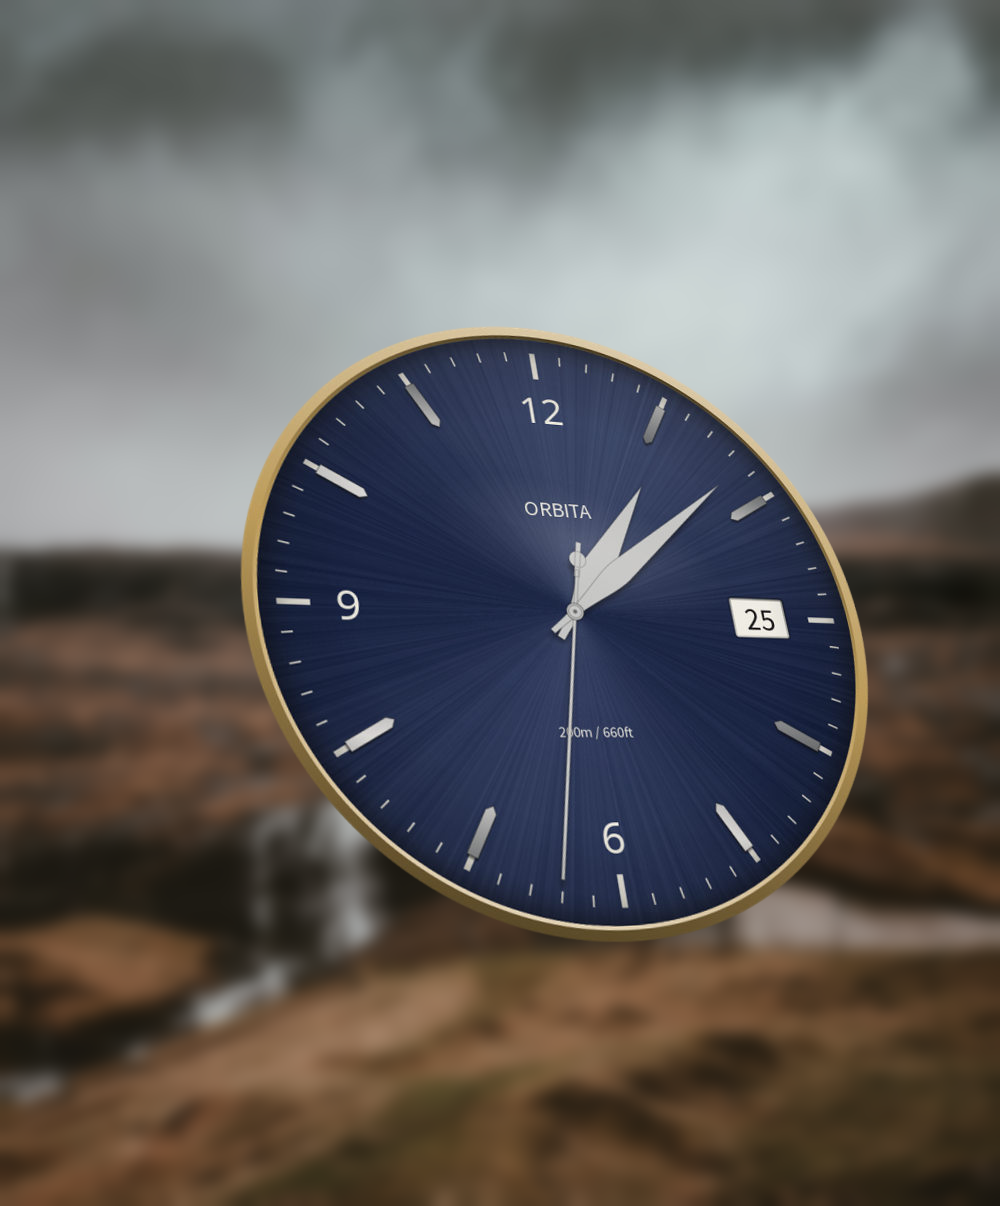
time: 1:08:32
